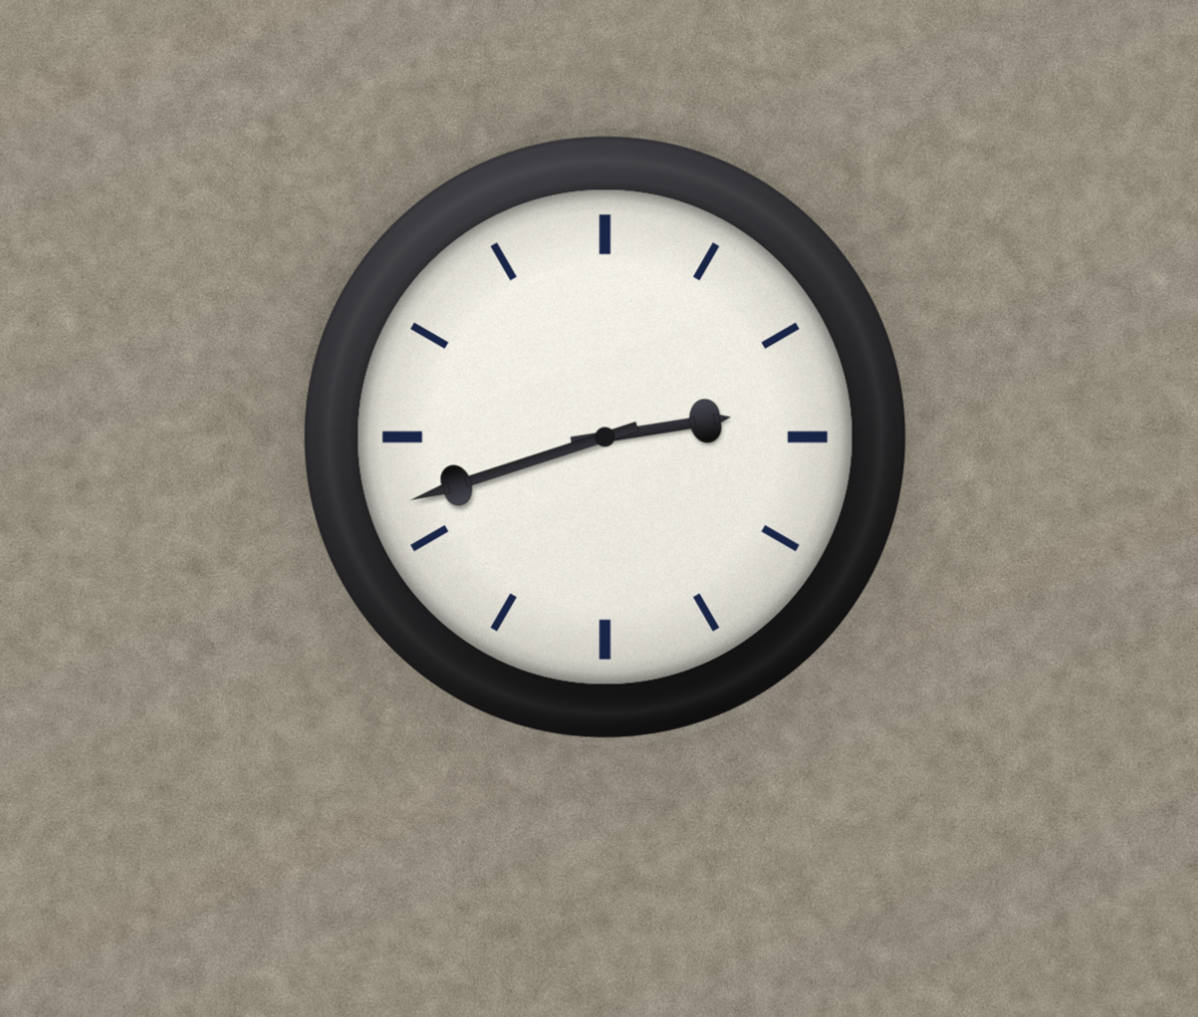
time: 2:42
